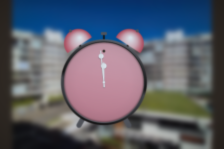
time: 11:59
